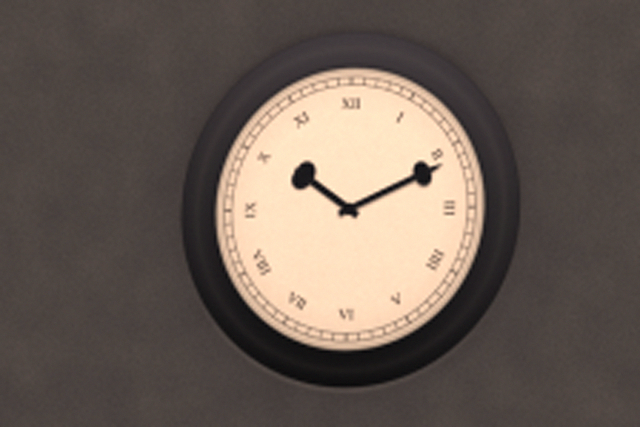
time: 10:11
